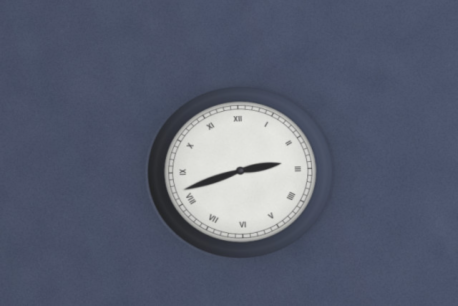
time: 2:42
